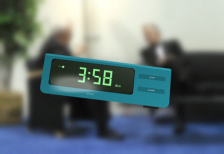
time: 3:58
